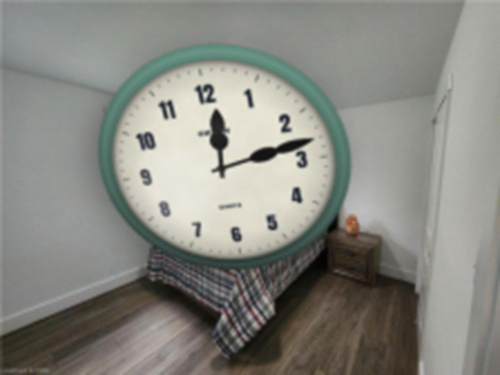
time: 12:13
